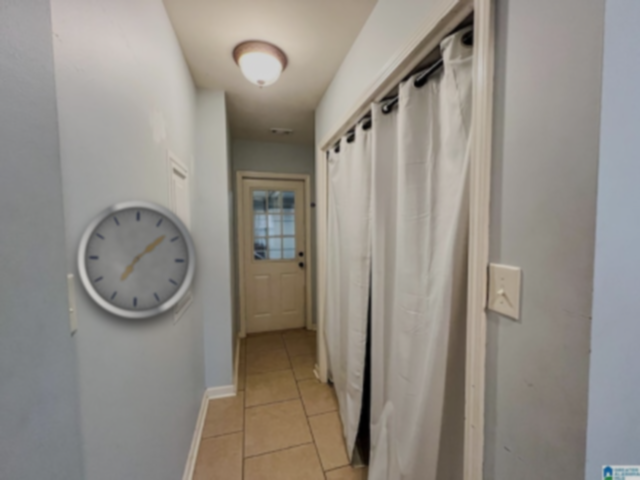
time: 7:08
